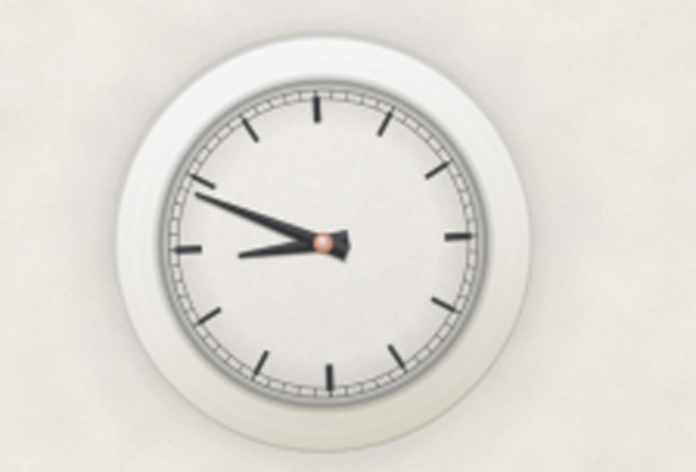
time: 8:49
